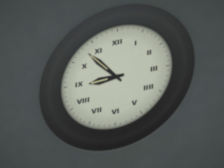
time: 8:53
